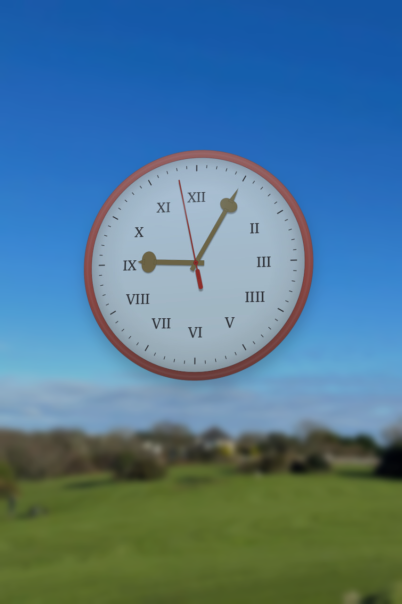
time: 9:04:58
